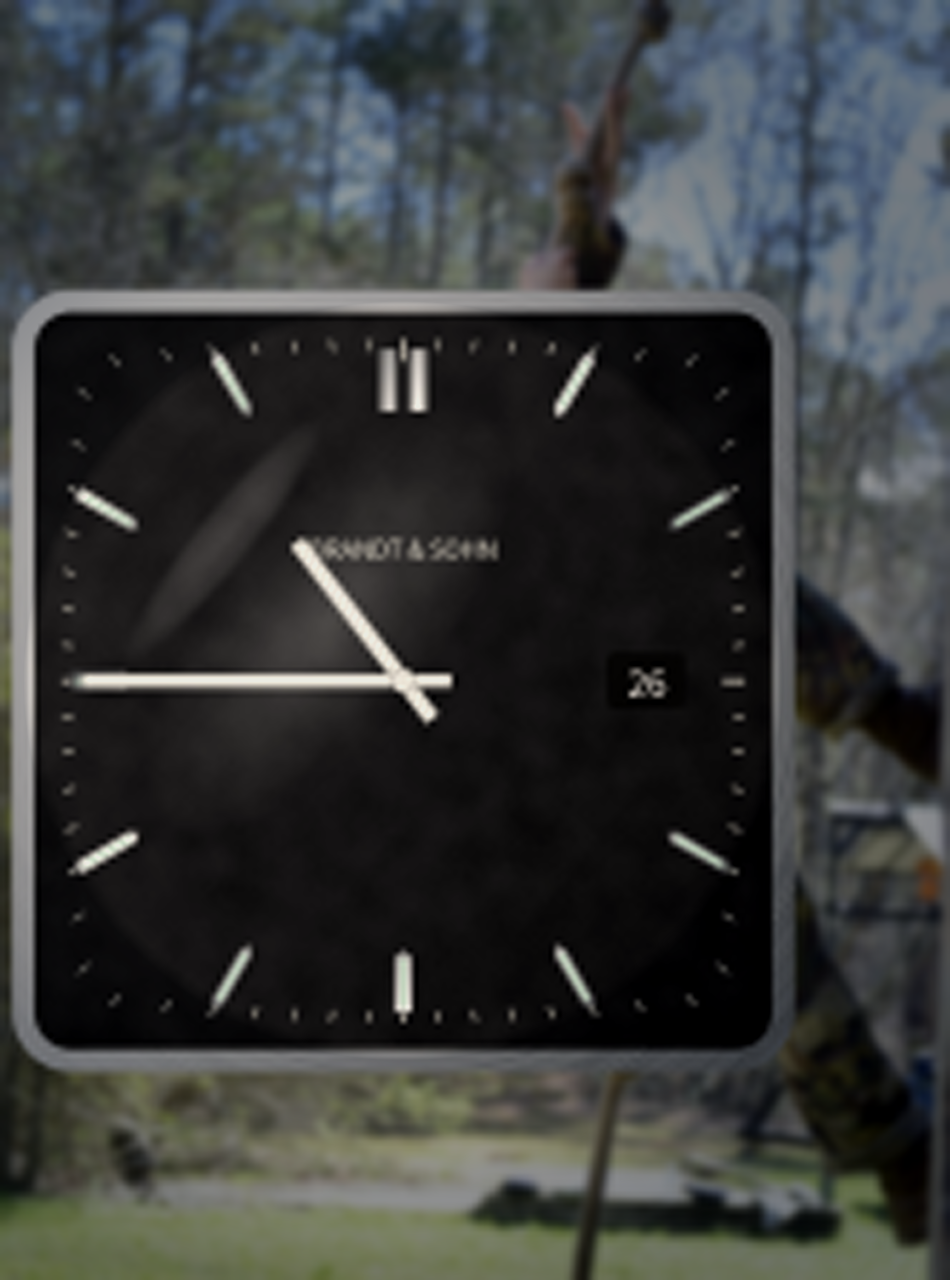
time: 10:45
